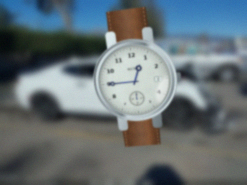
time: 12:45
